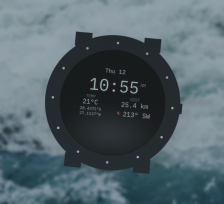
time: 10:55
